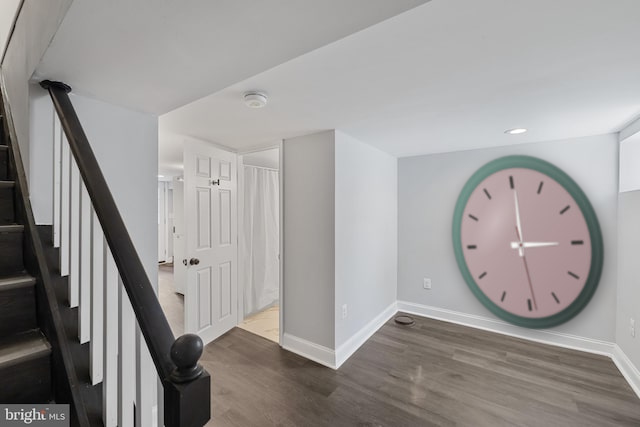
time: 3:00:29
